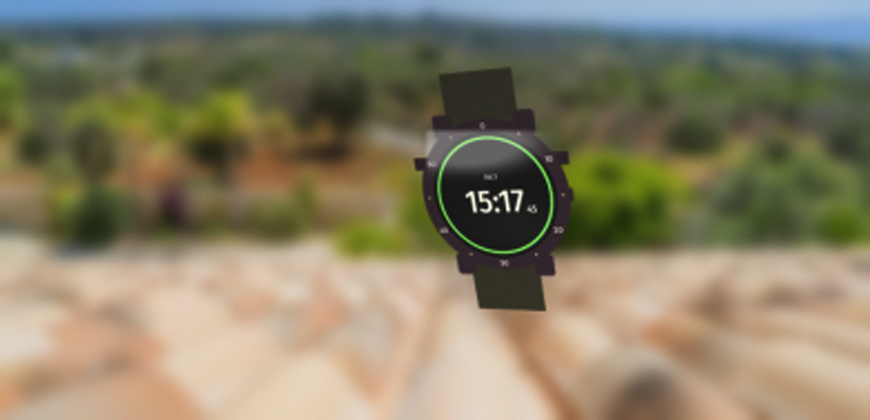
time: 15:17
